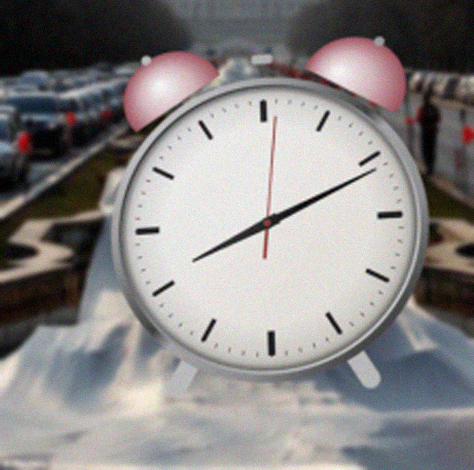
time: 8:11:01
